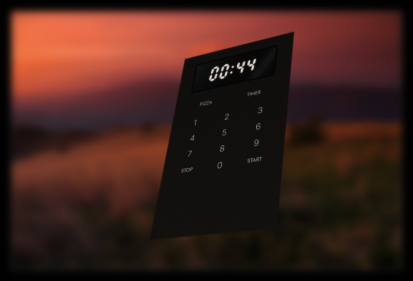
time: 0:44
